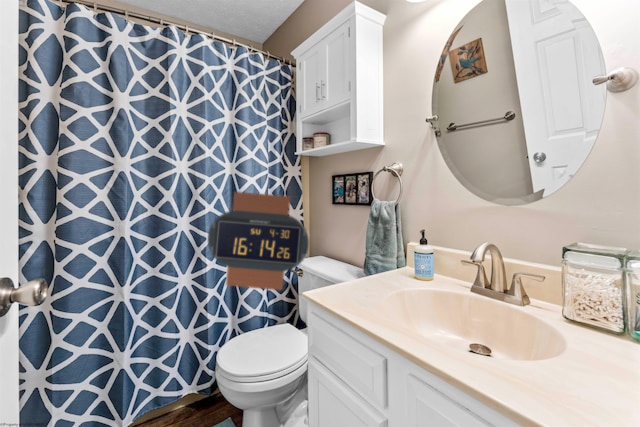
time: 16:14:26
